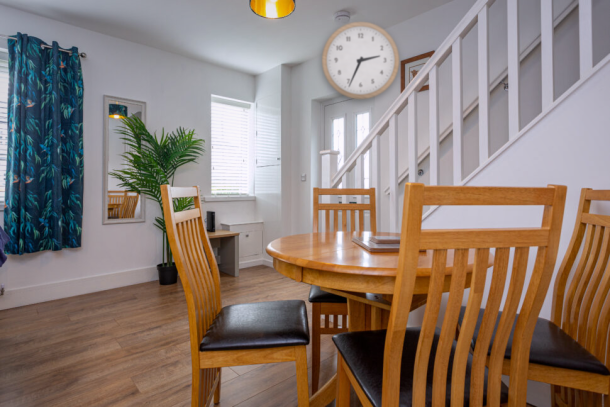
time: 2:34
